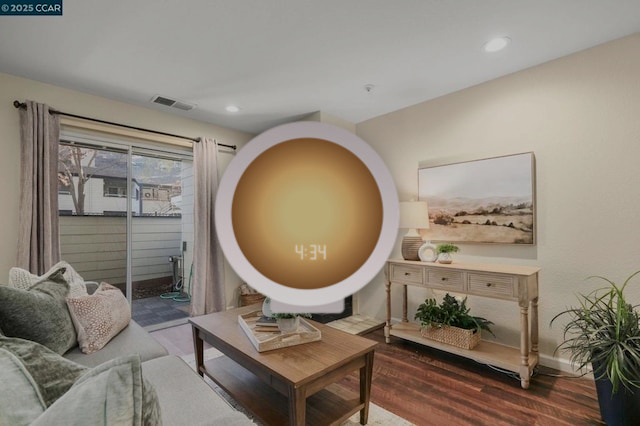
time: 4:34
